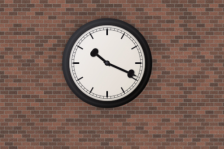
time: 10:19
